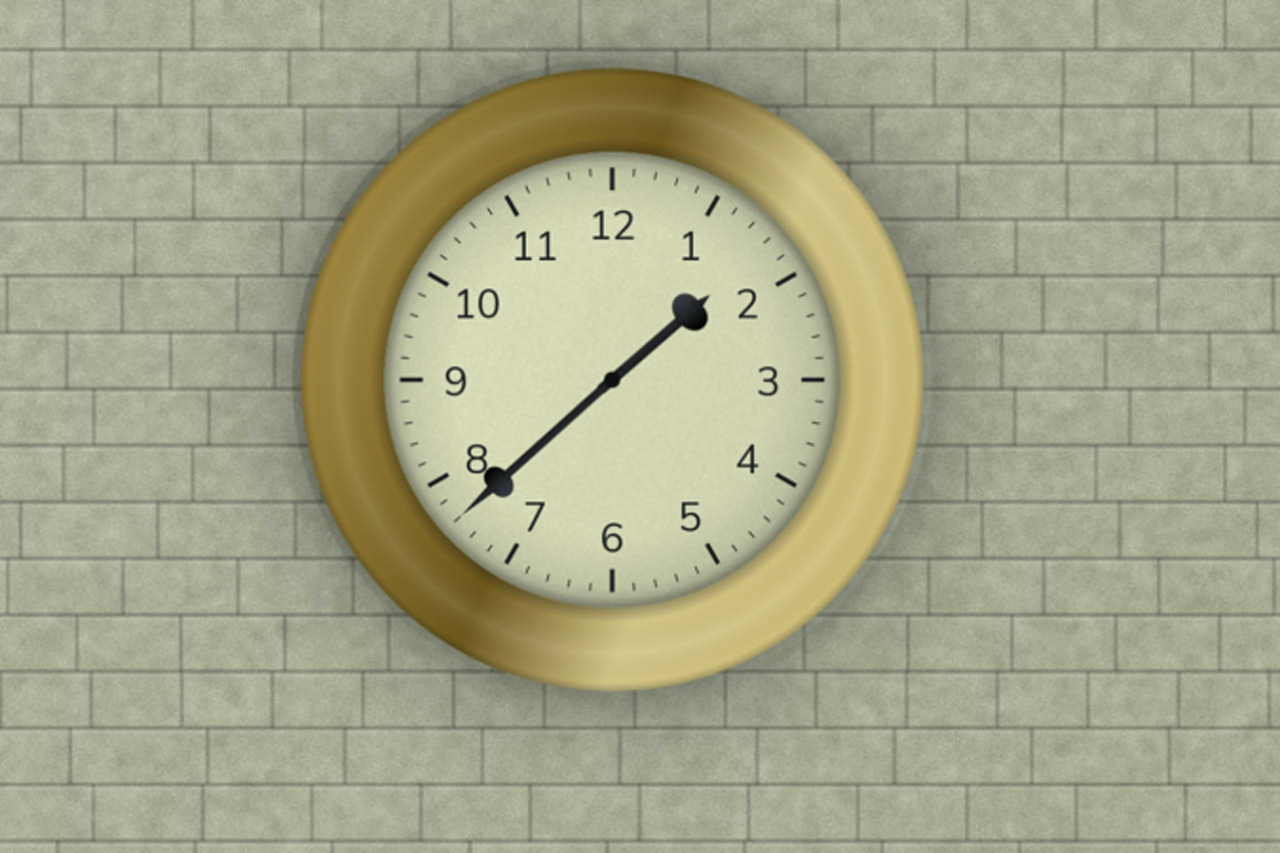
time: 1:38
